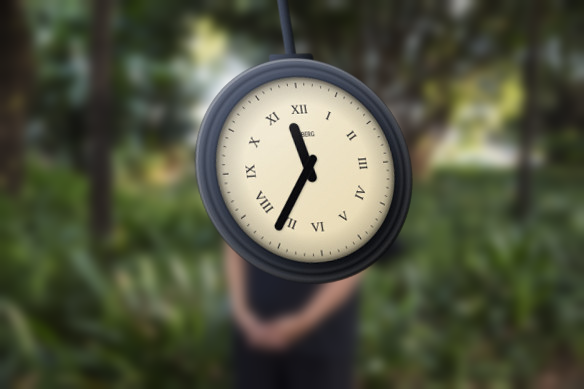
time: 11:36
